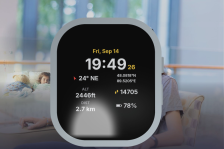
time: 19:49
